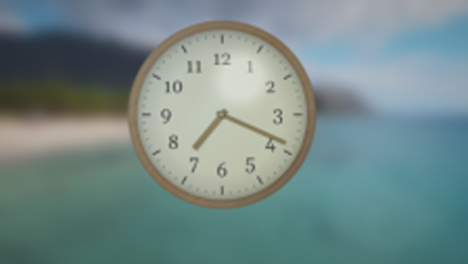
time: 7:19
